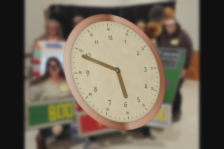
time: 5:49
